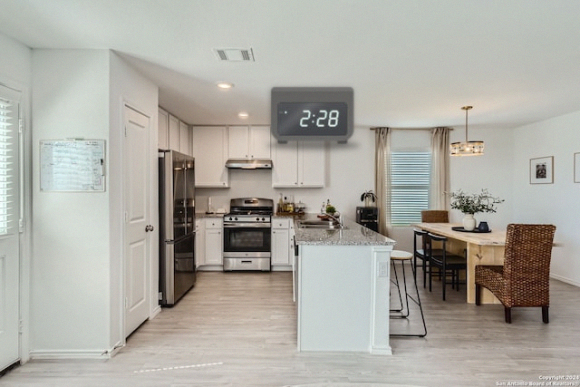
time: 2:28
